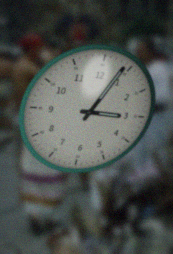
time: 3:04
